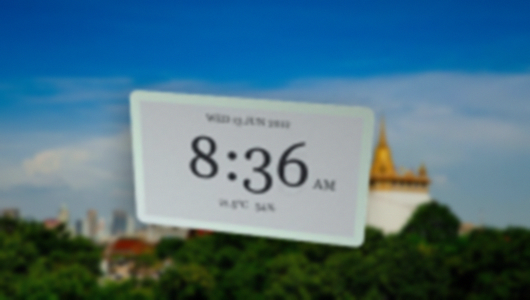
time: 8:36
